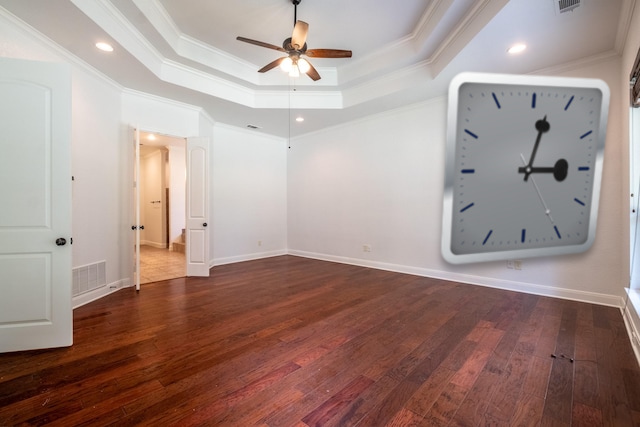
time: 3:02:25
